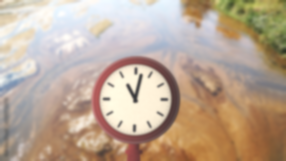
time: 11:02
